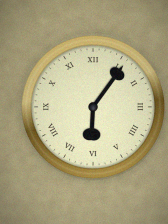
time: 6:06
